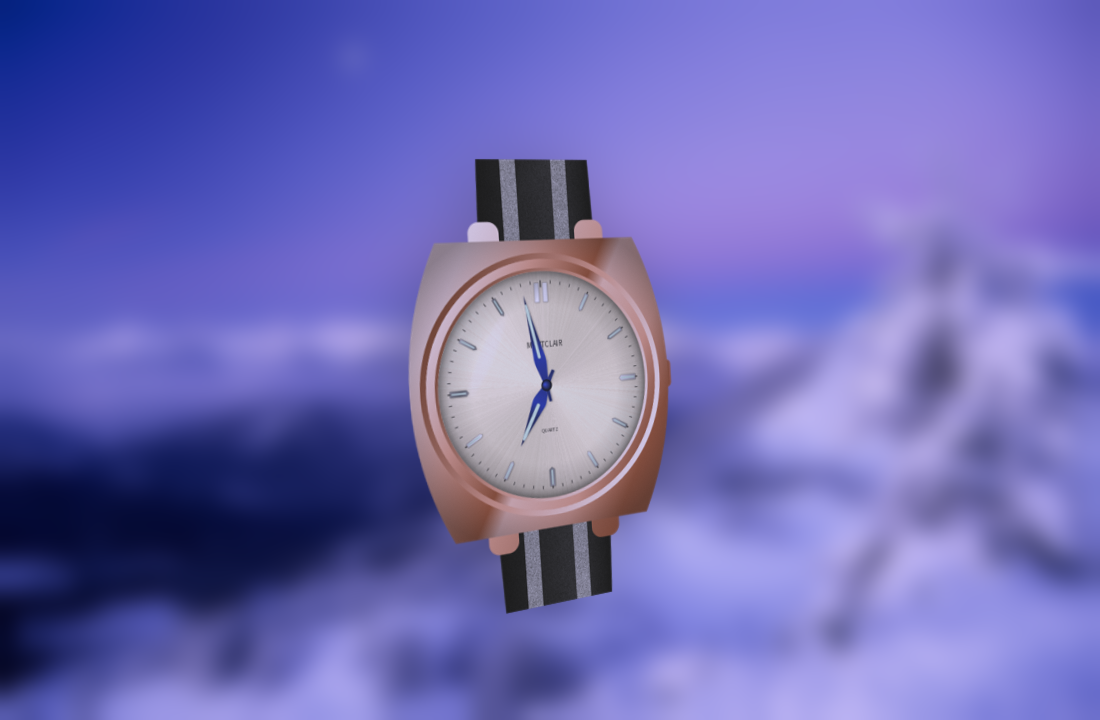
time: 6:58
